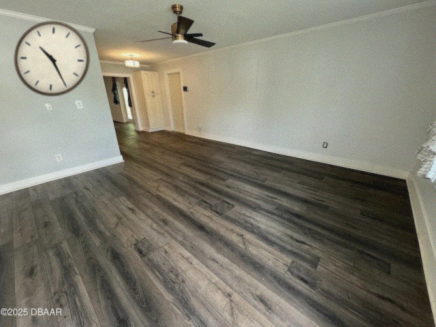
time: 10:25
